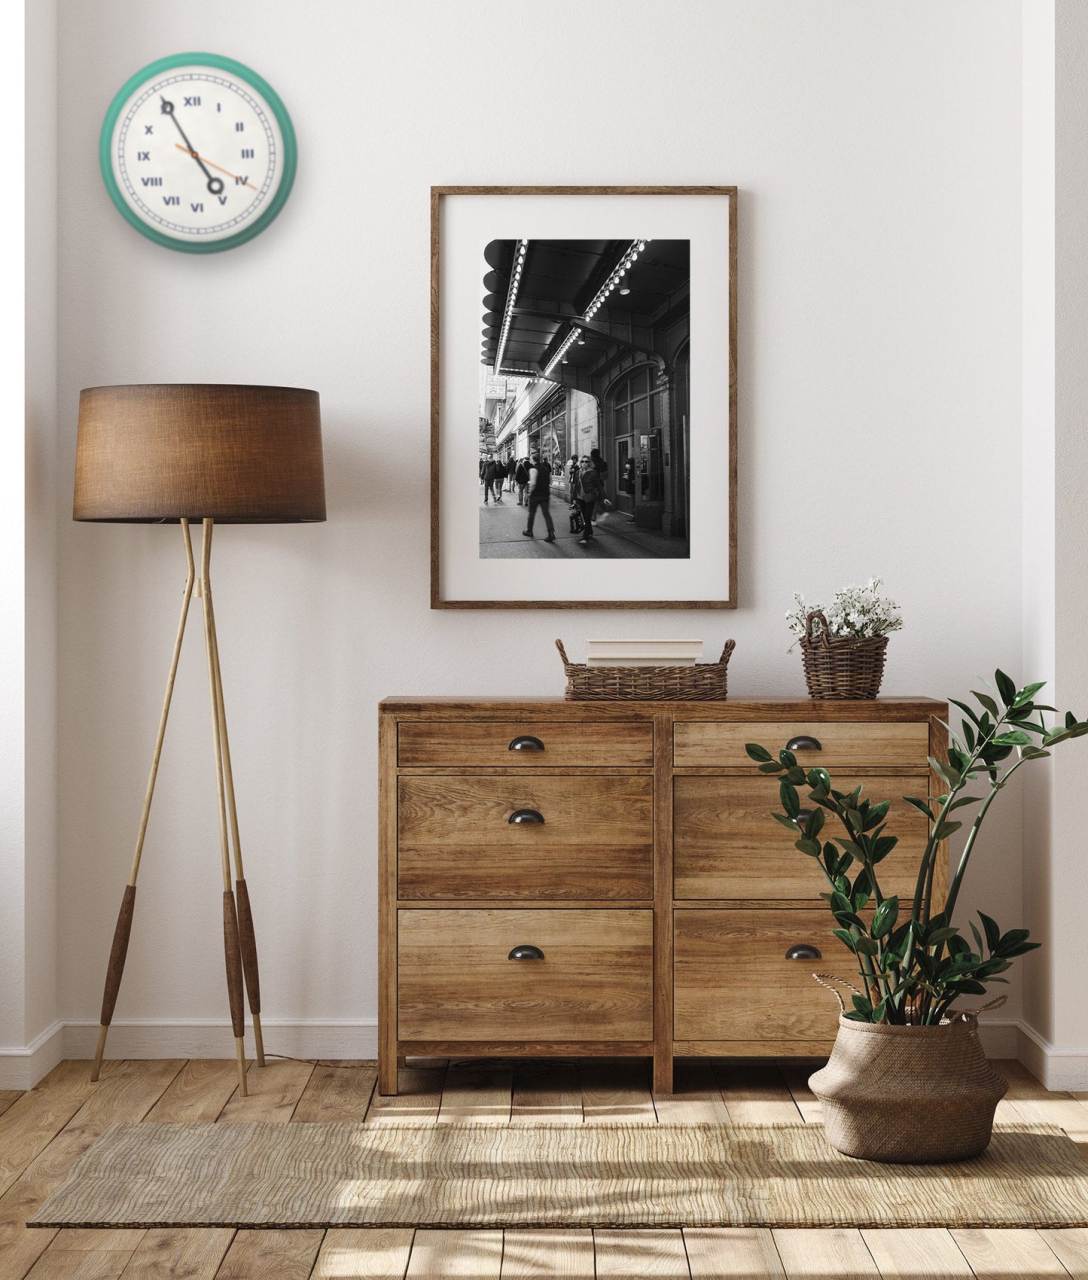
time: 4:55:20
